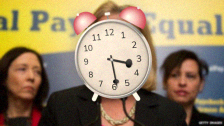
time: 3:29
